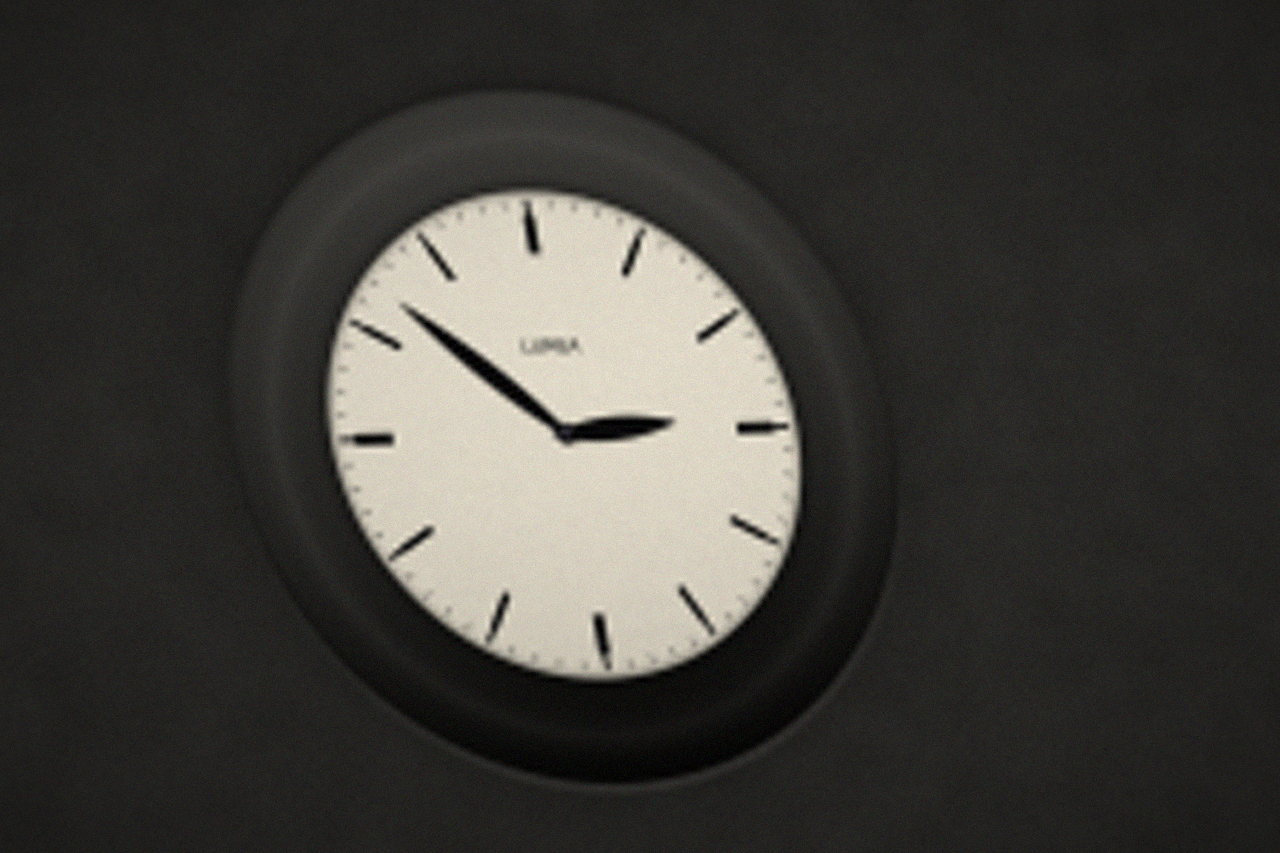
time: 2:52
